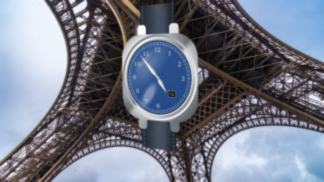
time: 4:53
